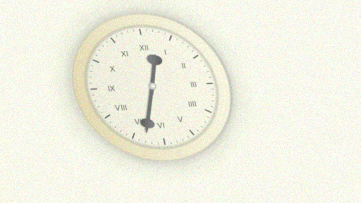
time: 12:33
